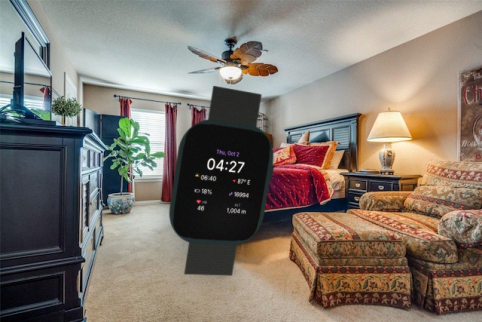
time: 4:27
